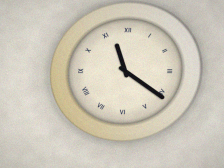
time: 11:21
